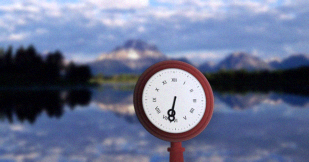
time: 6:32
